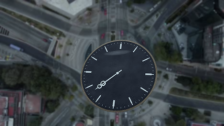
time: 7:38
